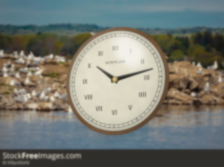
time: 10:13
